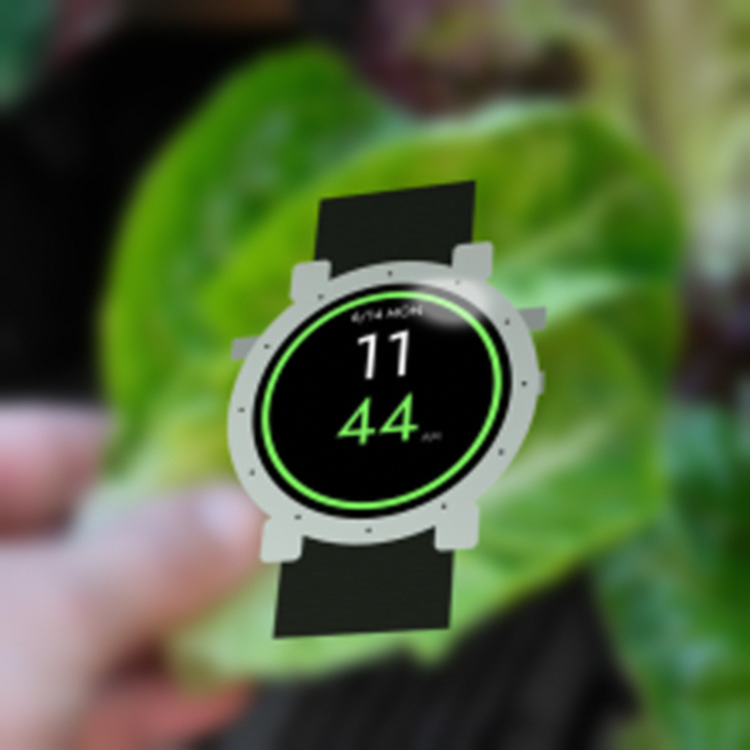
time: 11:44
